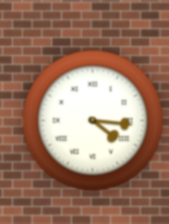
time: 4:16
